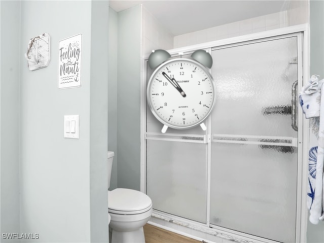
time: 10:53
